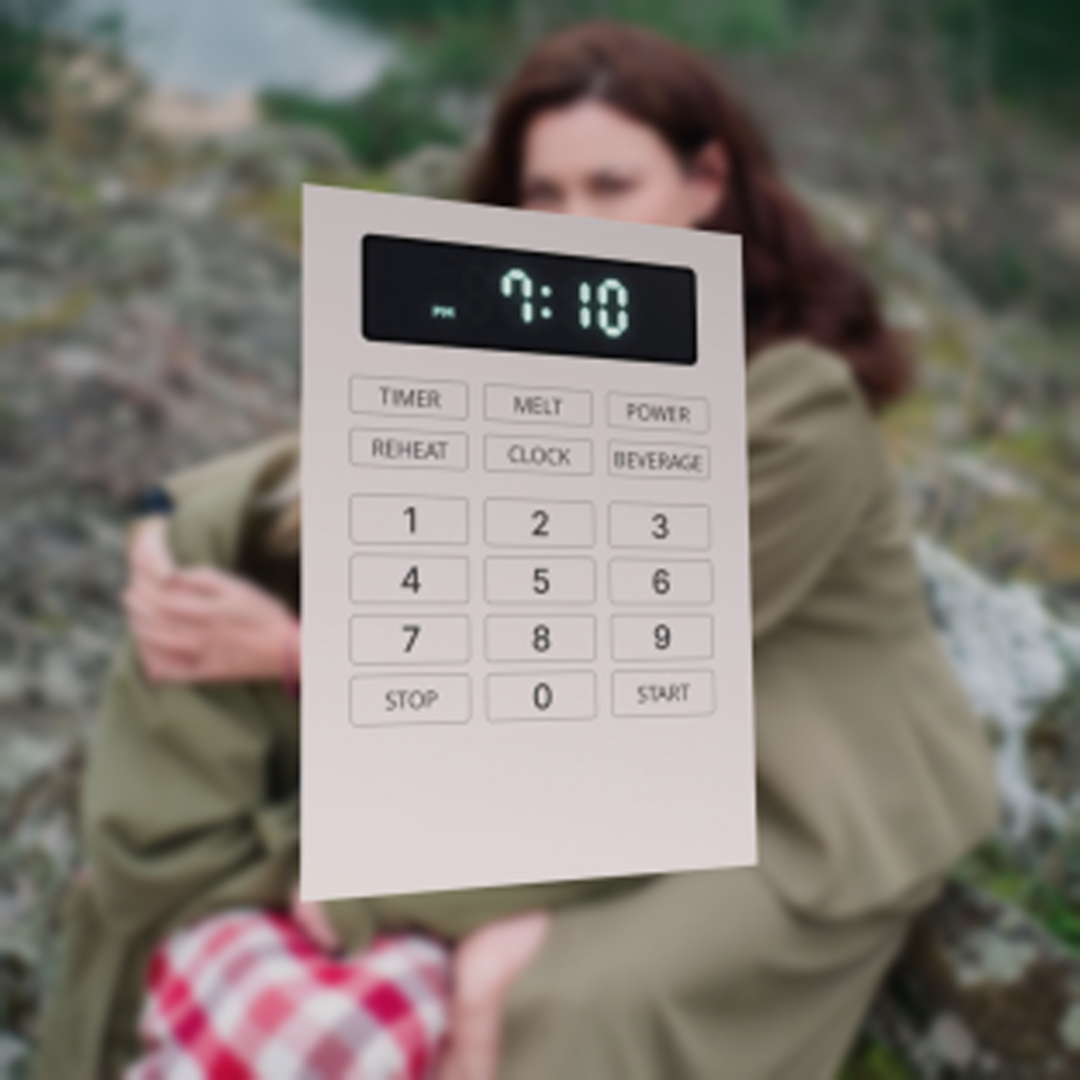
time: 7:10
